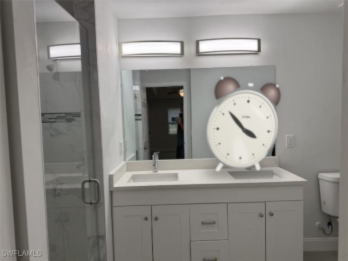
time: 3:52
